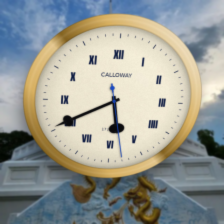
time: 5:40:28
